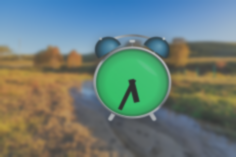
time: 5:34
